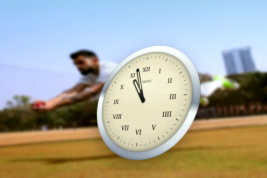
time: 10:57
